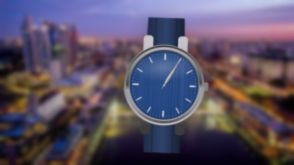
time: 1:05
